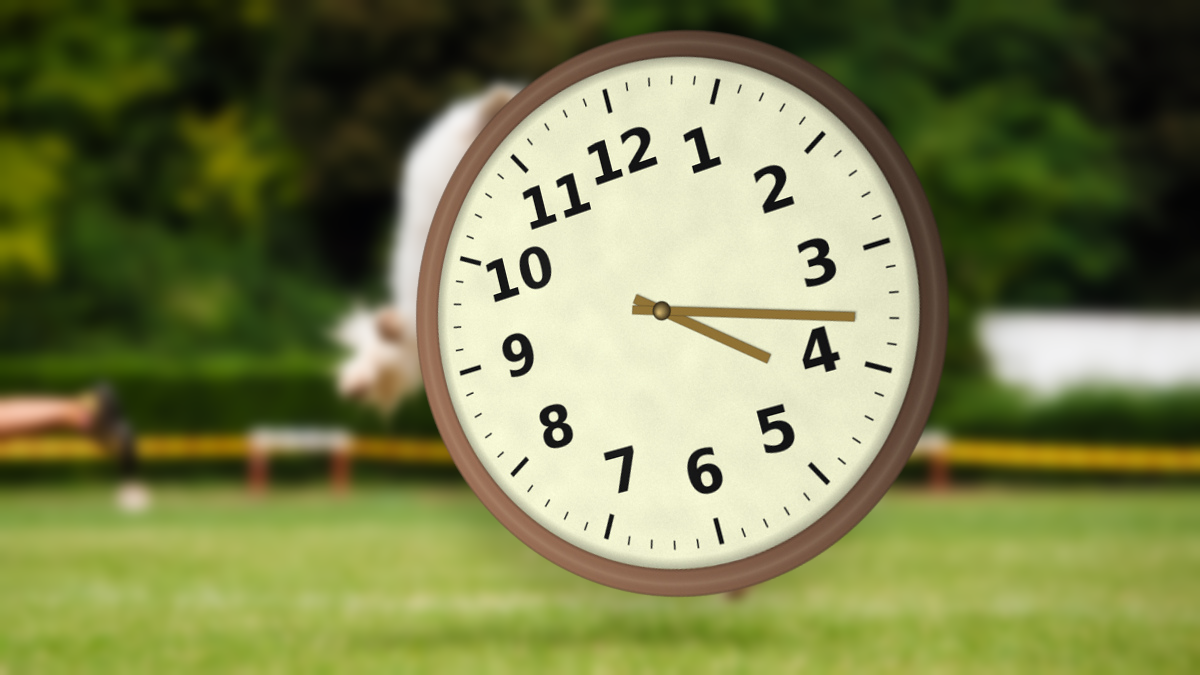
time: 4:18
